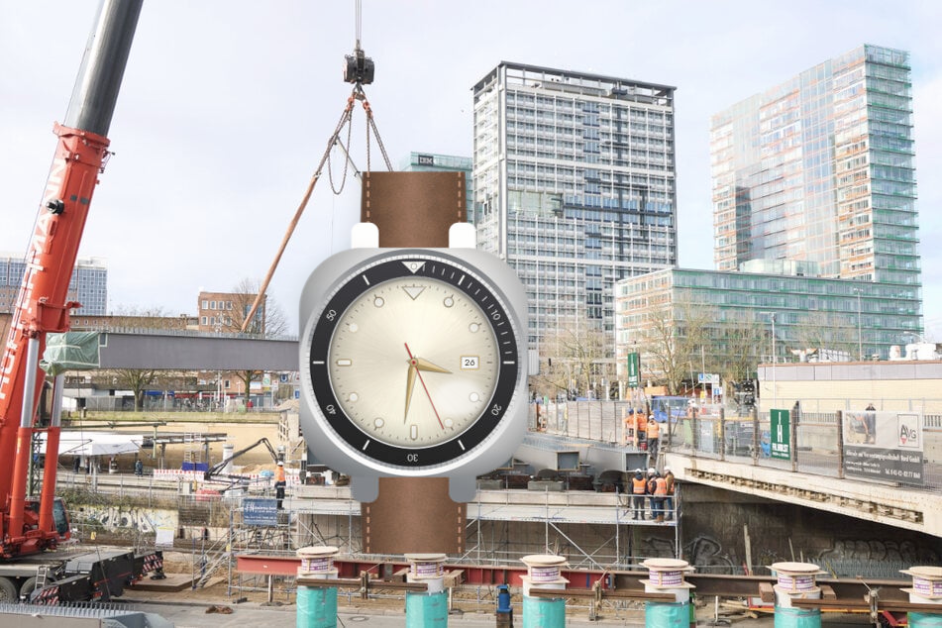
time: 3:31:26
